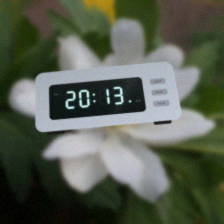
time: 20:13
